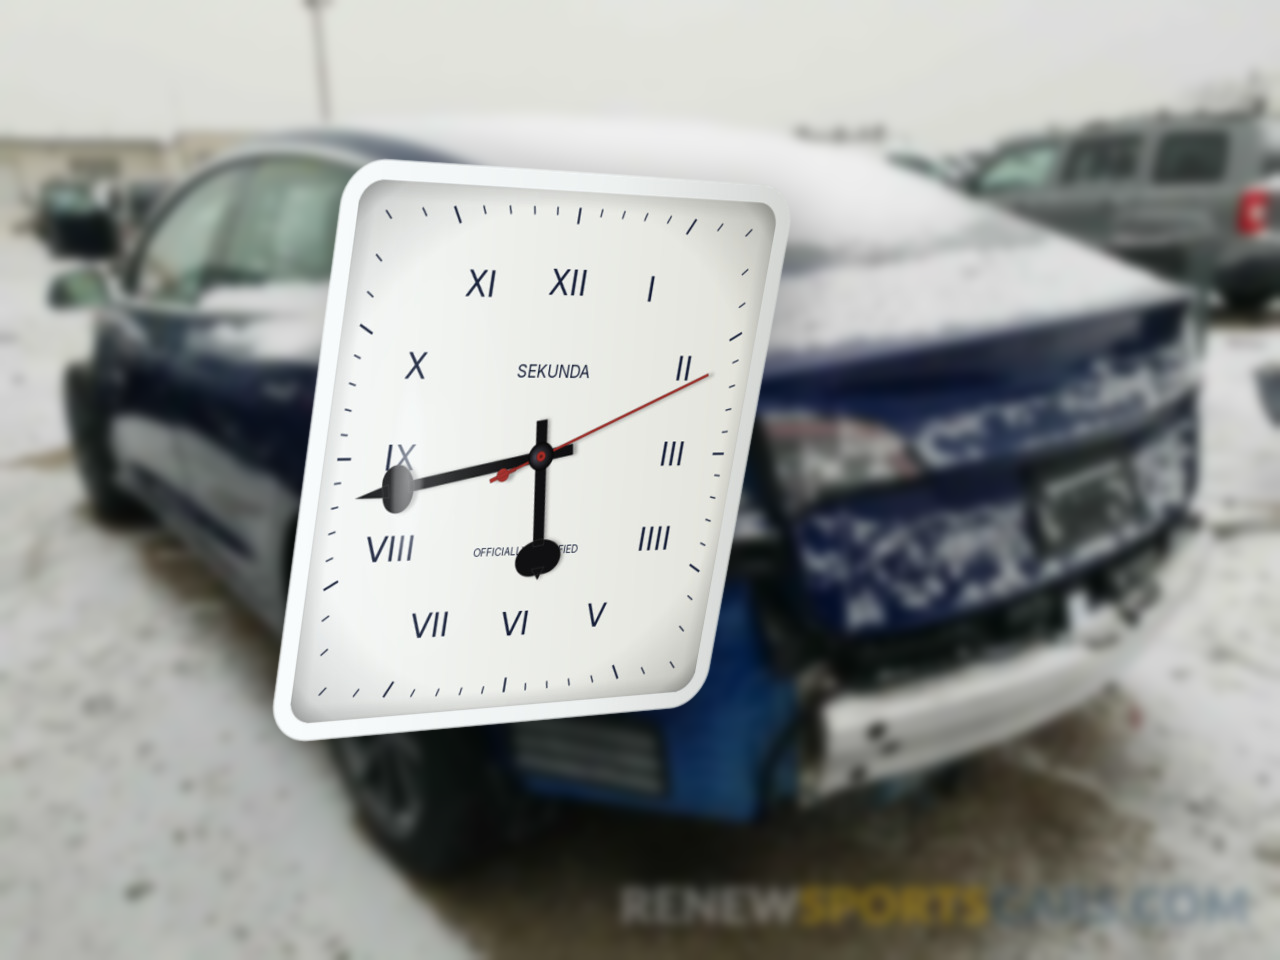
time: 5:43:11
